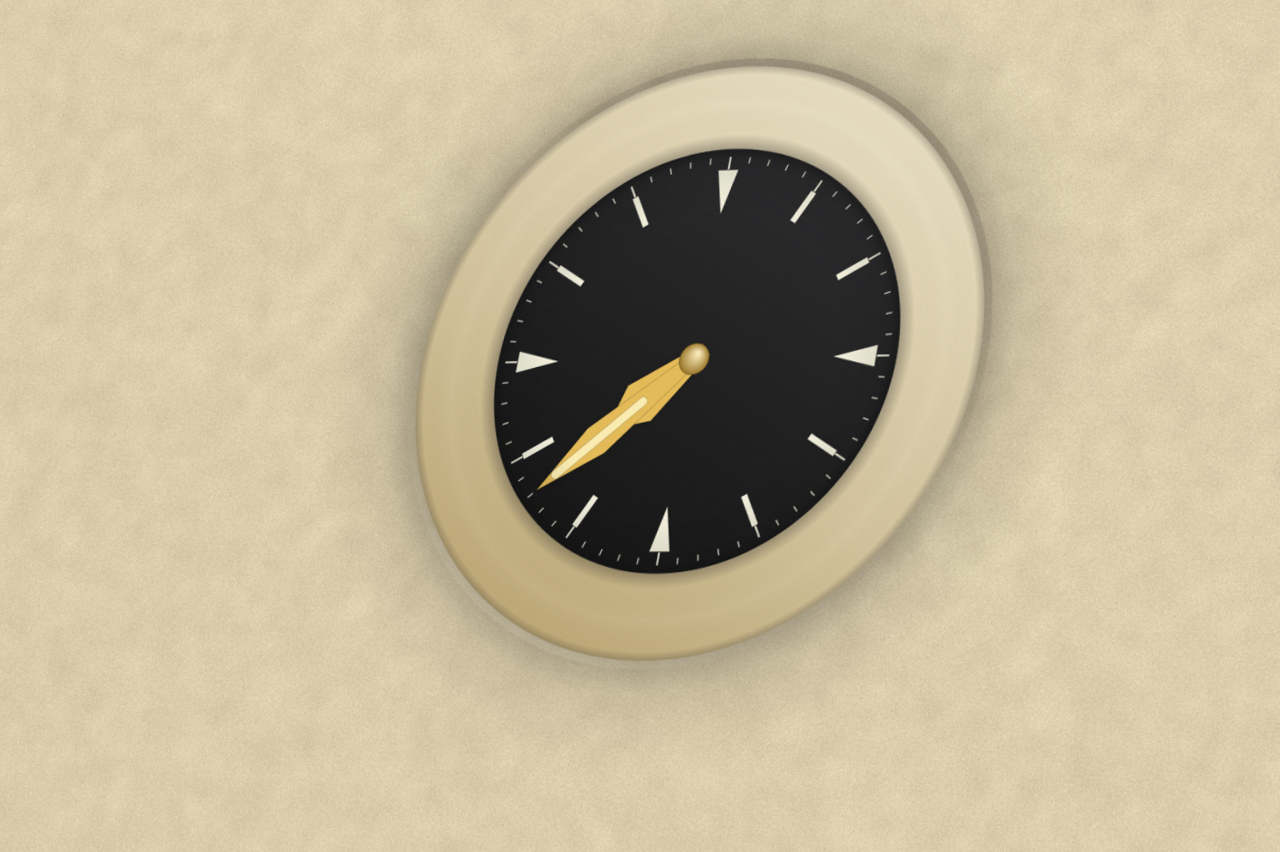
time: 7:38
